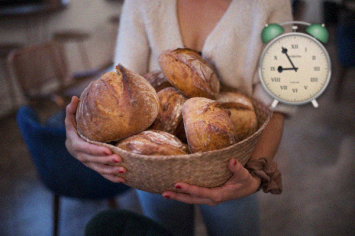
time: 8:55
